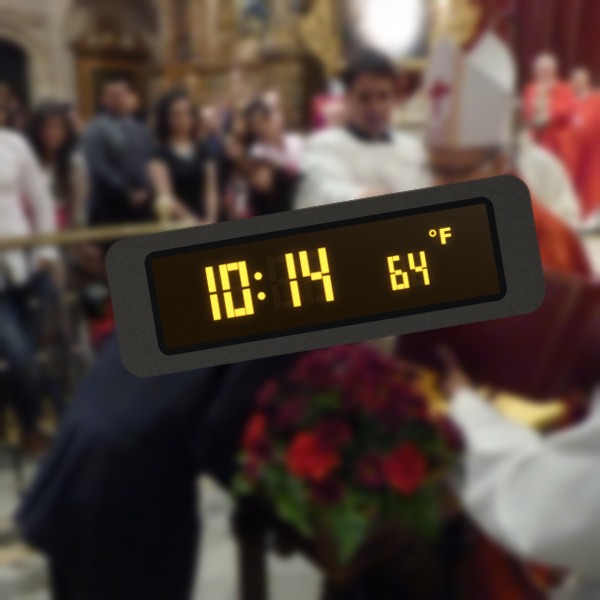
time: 10:14
